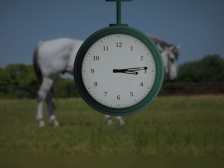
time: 3:14
